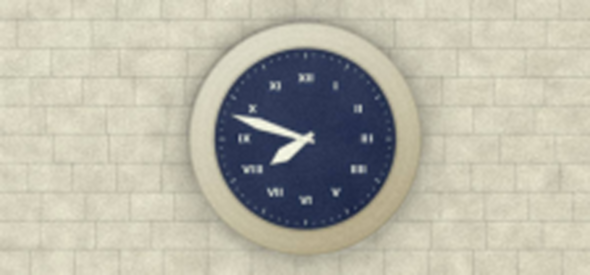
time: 7:48
